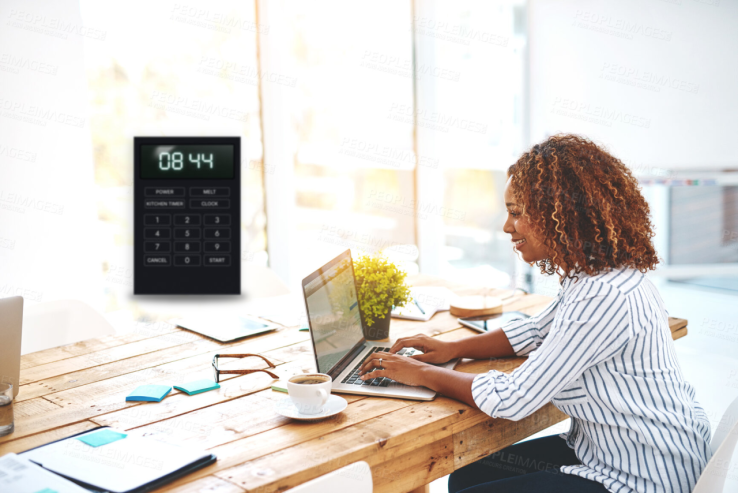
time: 8:44
